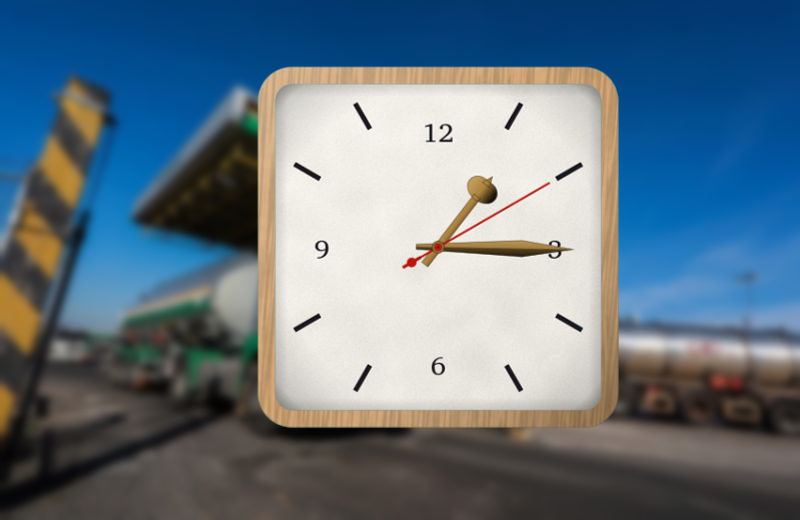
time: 1:15:10
